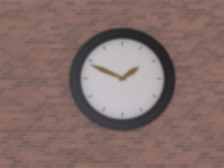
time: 1:49
